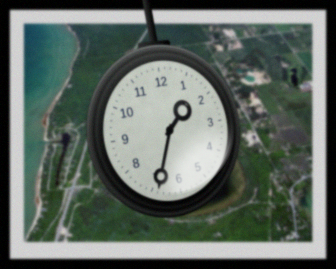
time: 1:34
